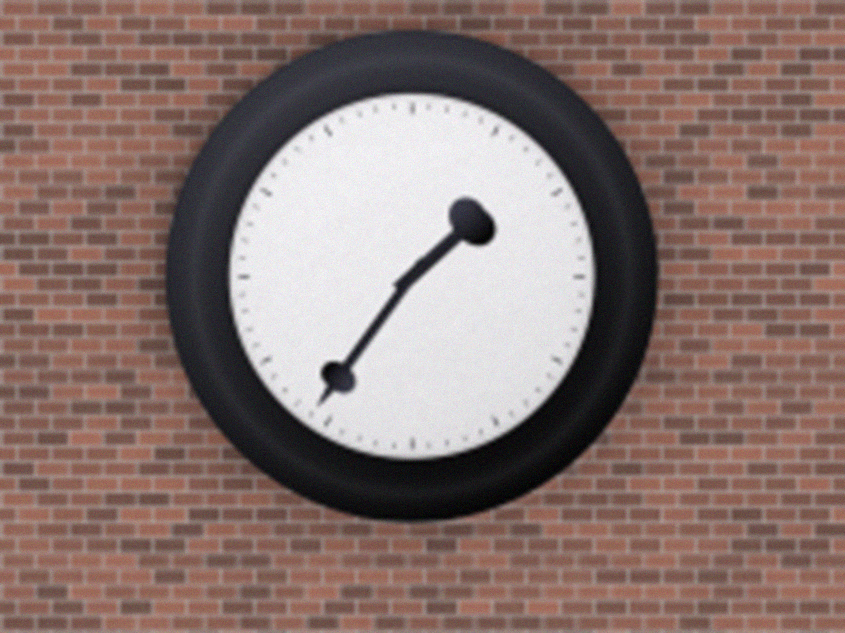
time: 1:36
